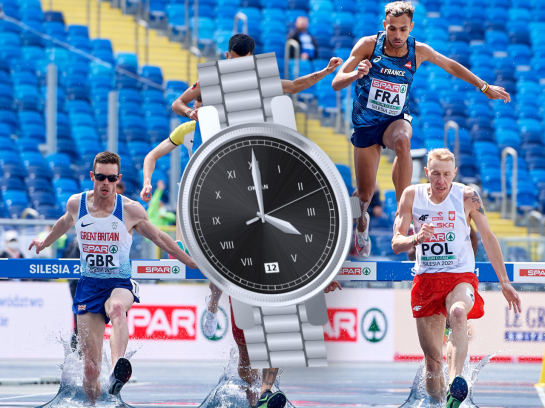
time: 4:00:12
